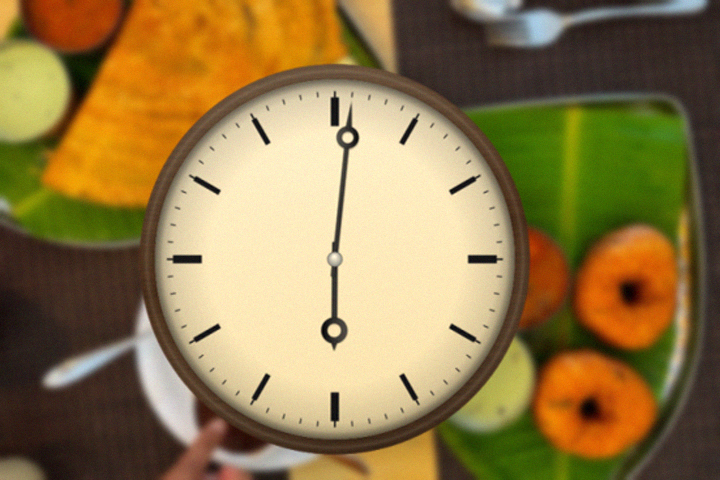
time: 6:01
